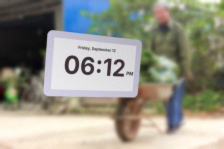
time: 6:12
